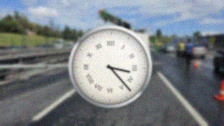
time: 3:23
